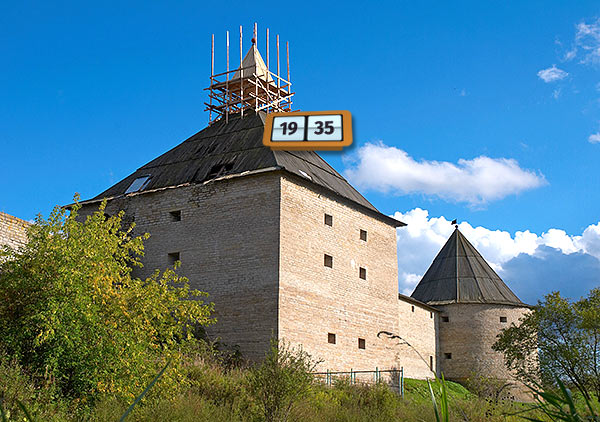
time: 19:35
